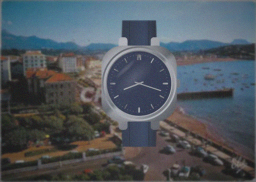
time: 8:18
